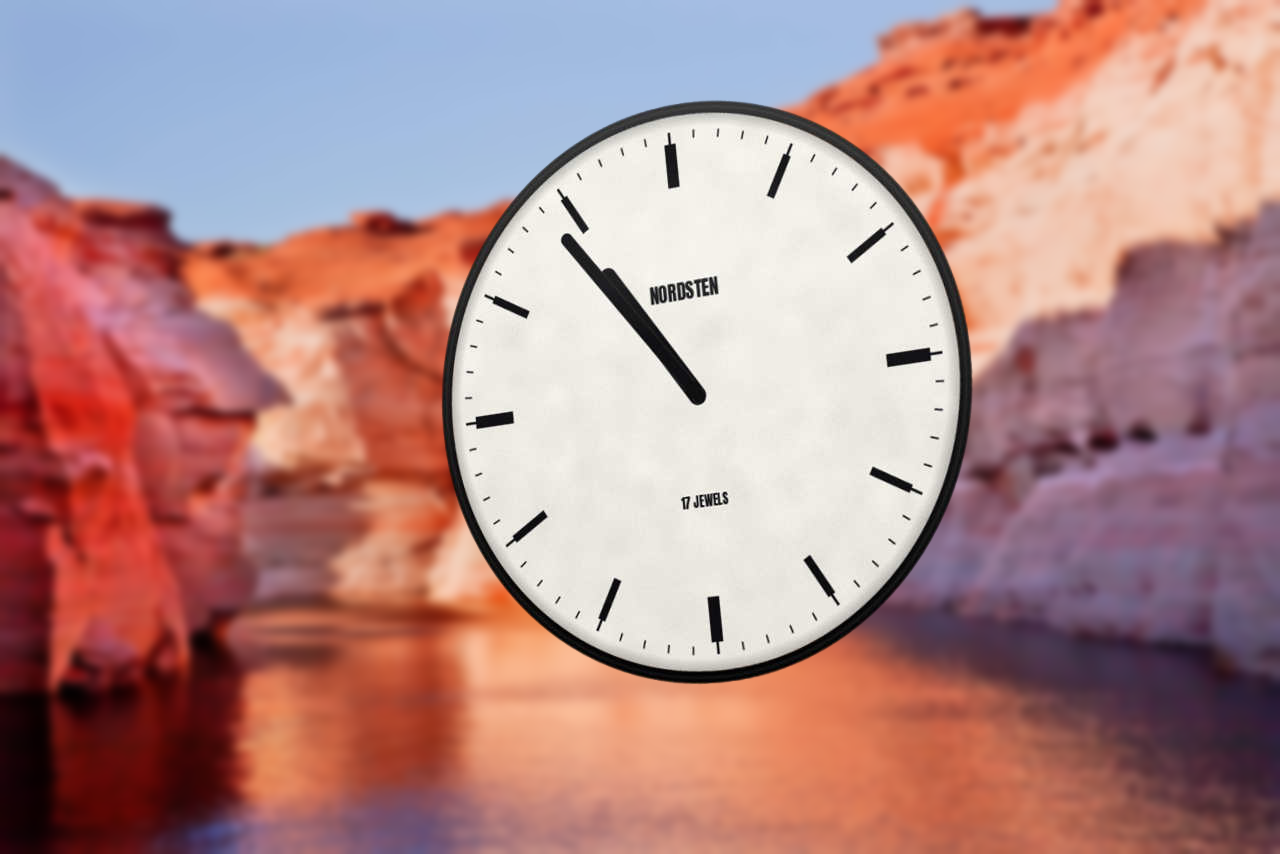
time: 10:54
